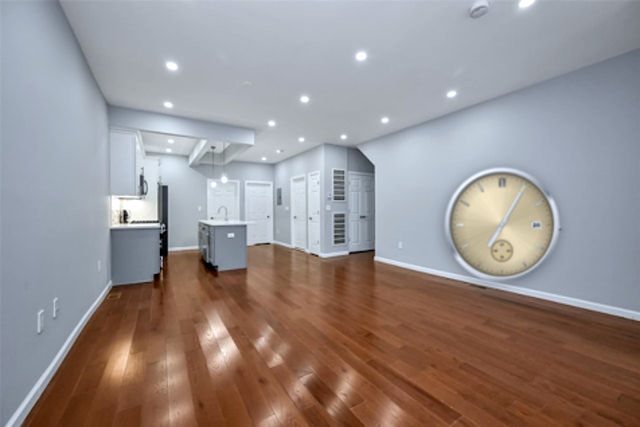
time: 7:05
